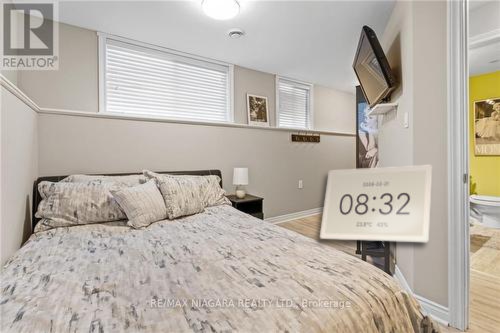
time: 8:32
